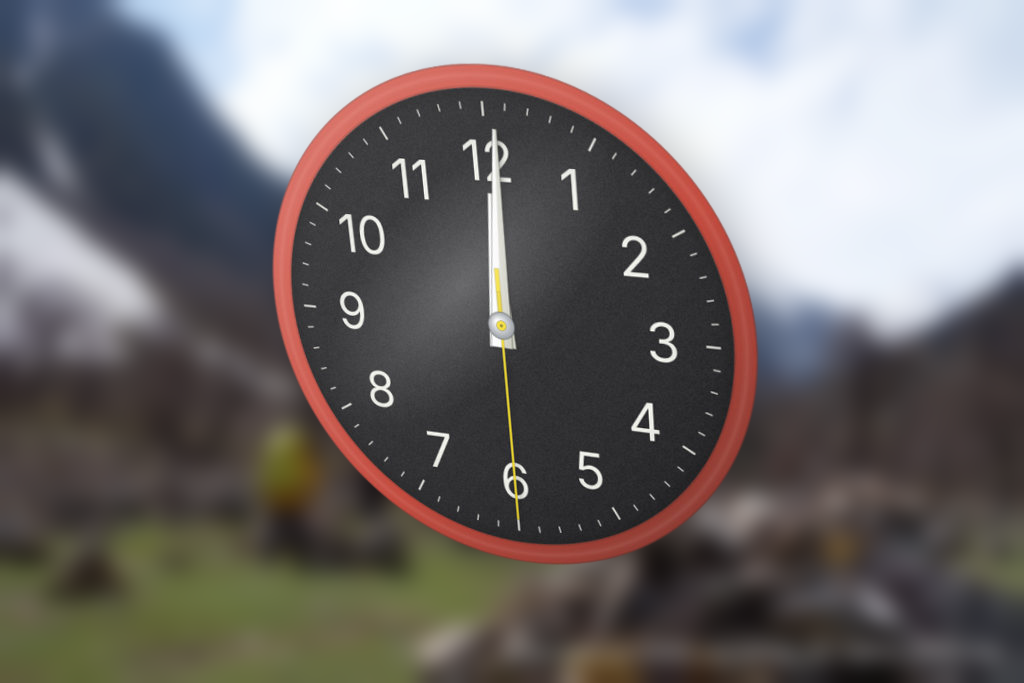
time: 12:00:30
